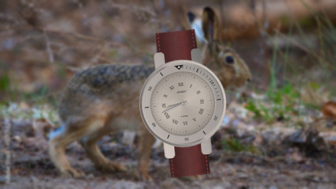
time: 8:42
